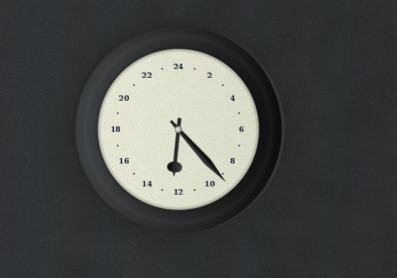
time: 12:23
